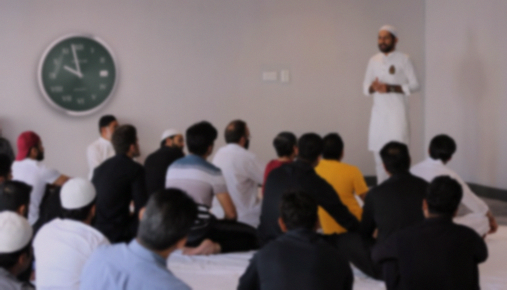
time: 9:58
